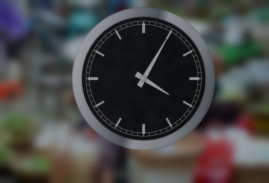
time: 4:05
